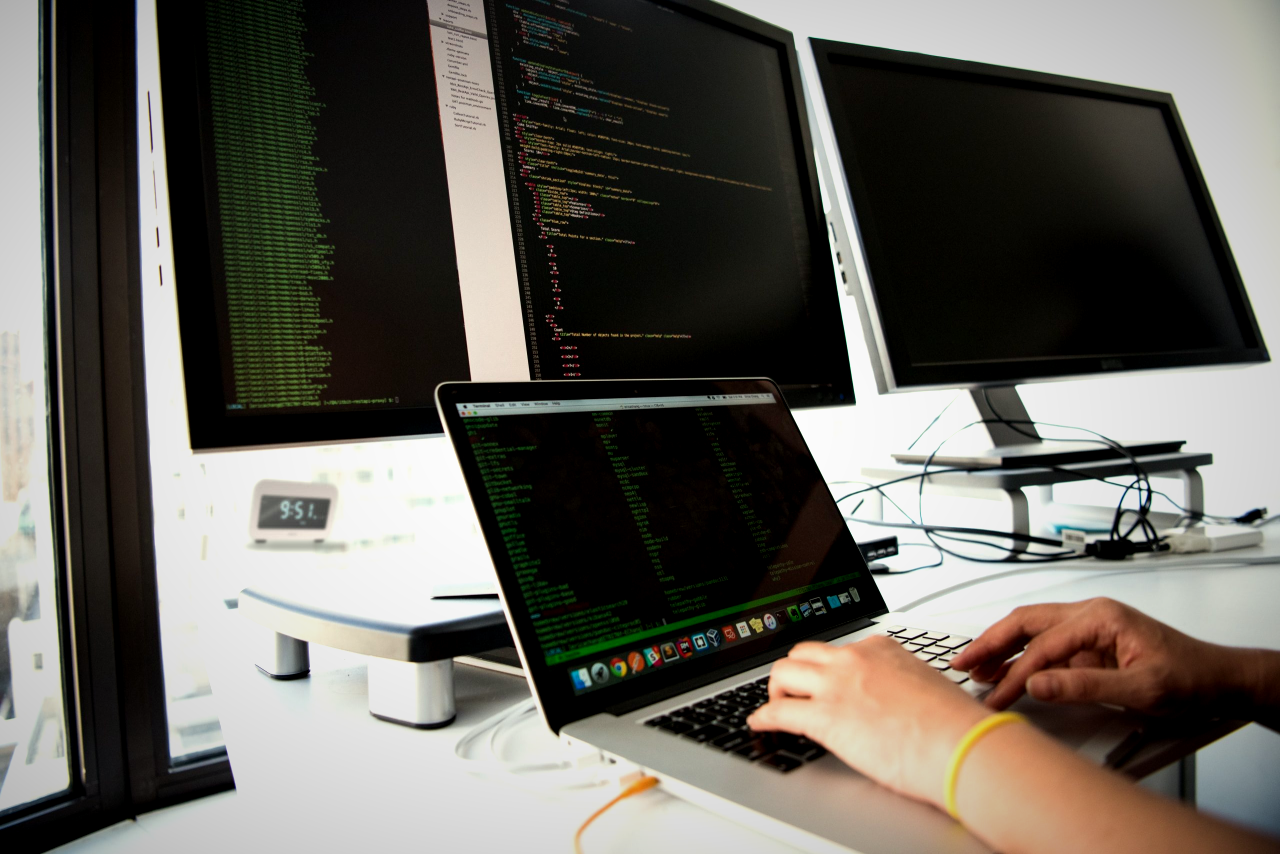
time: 9:51
